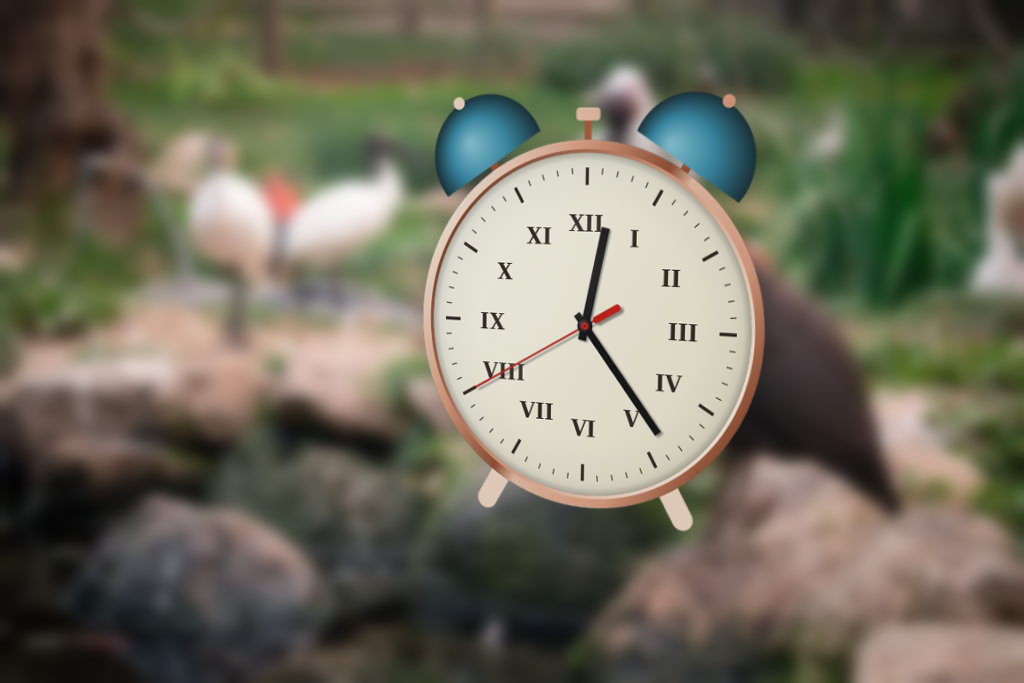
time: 12:23:40
